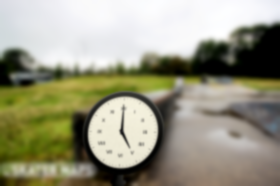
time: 5:00
